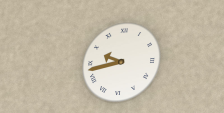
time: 9:43
